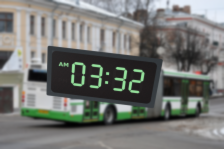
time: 3:32
